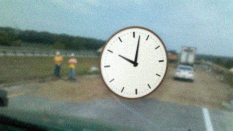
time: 10:02
